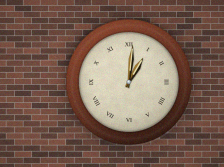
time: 1:01
